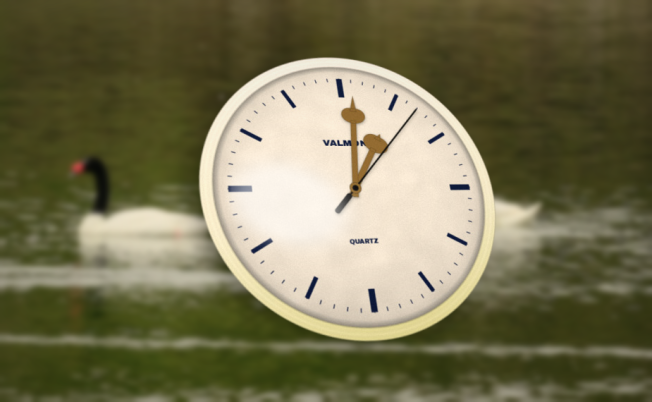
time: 1:01:07
